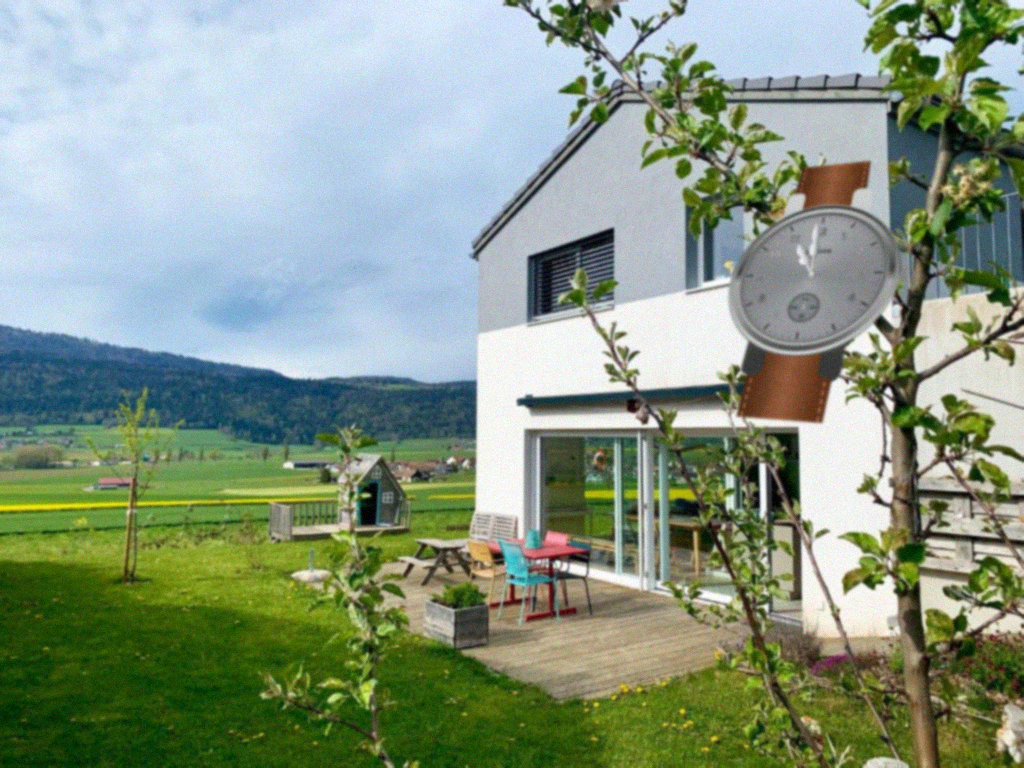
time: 10:59
